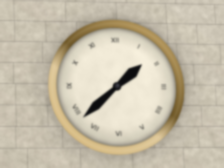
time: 1:38
